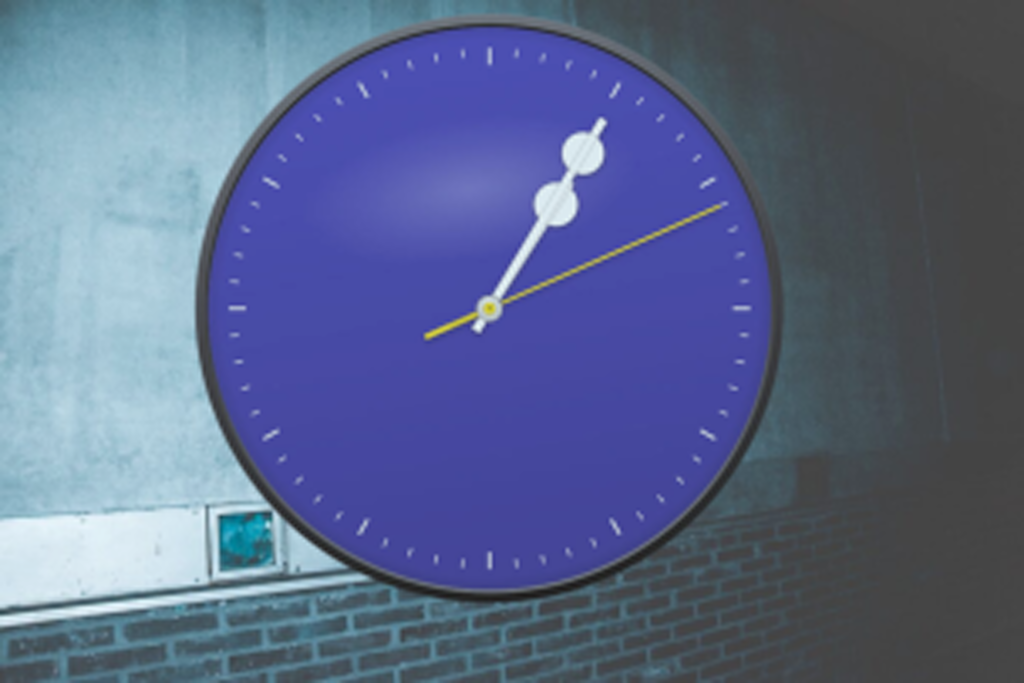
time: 1:05:11
